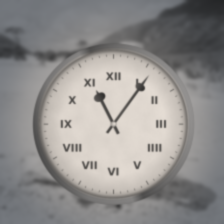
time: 11:06
